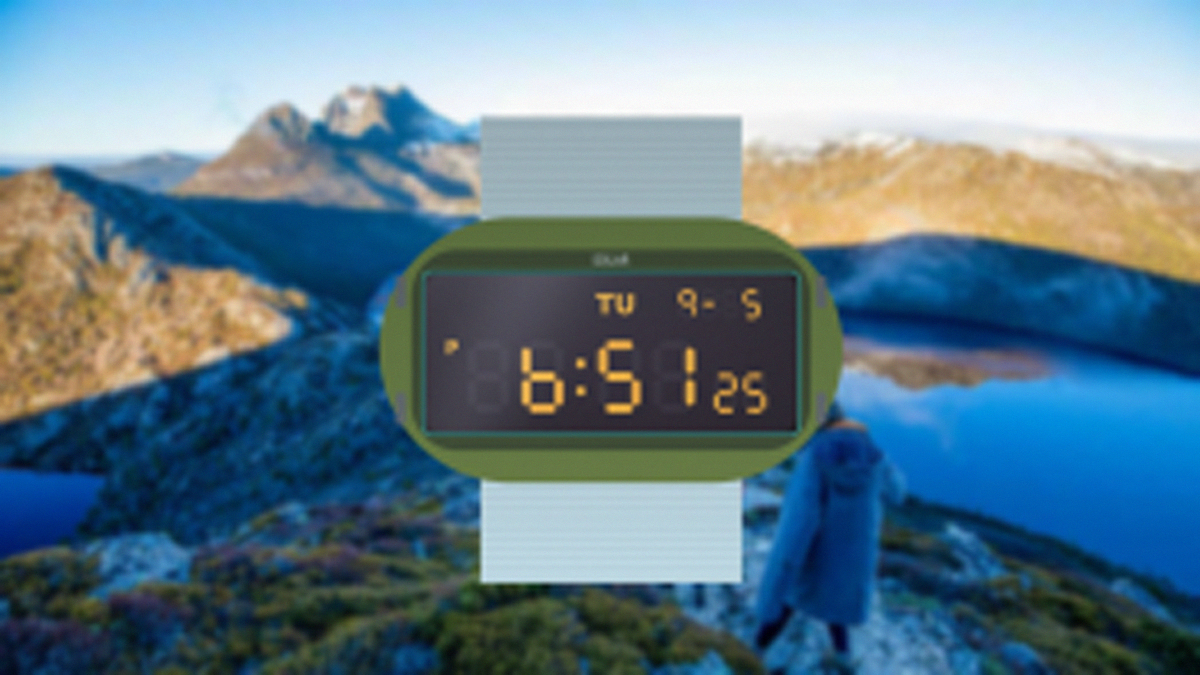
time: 6:51:25
